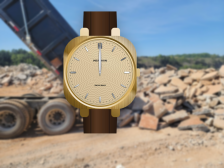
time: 12:00
